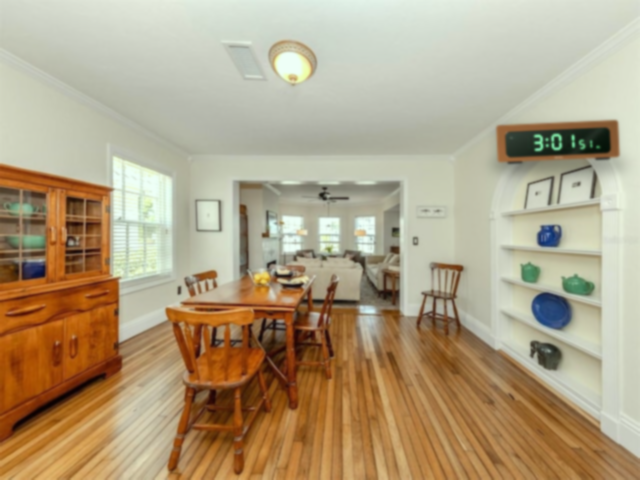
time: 3:01
